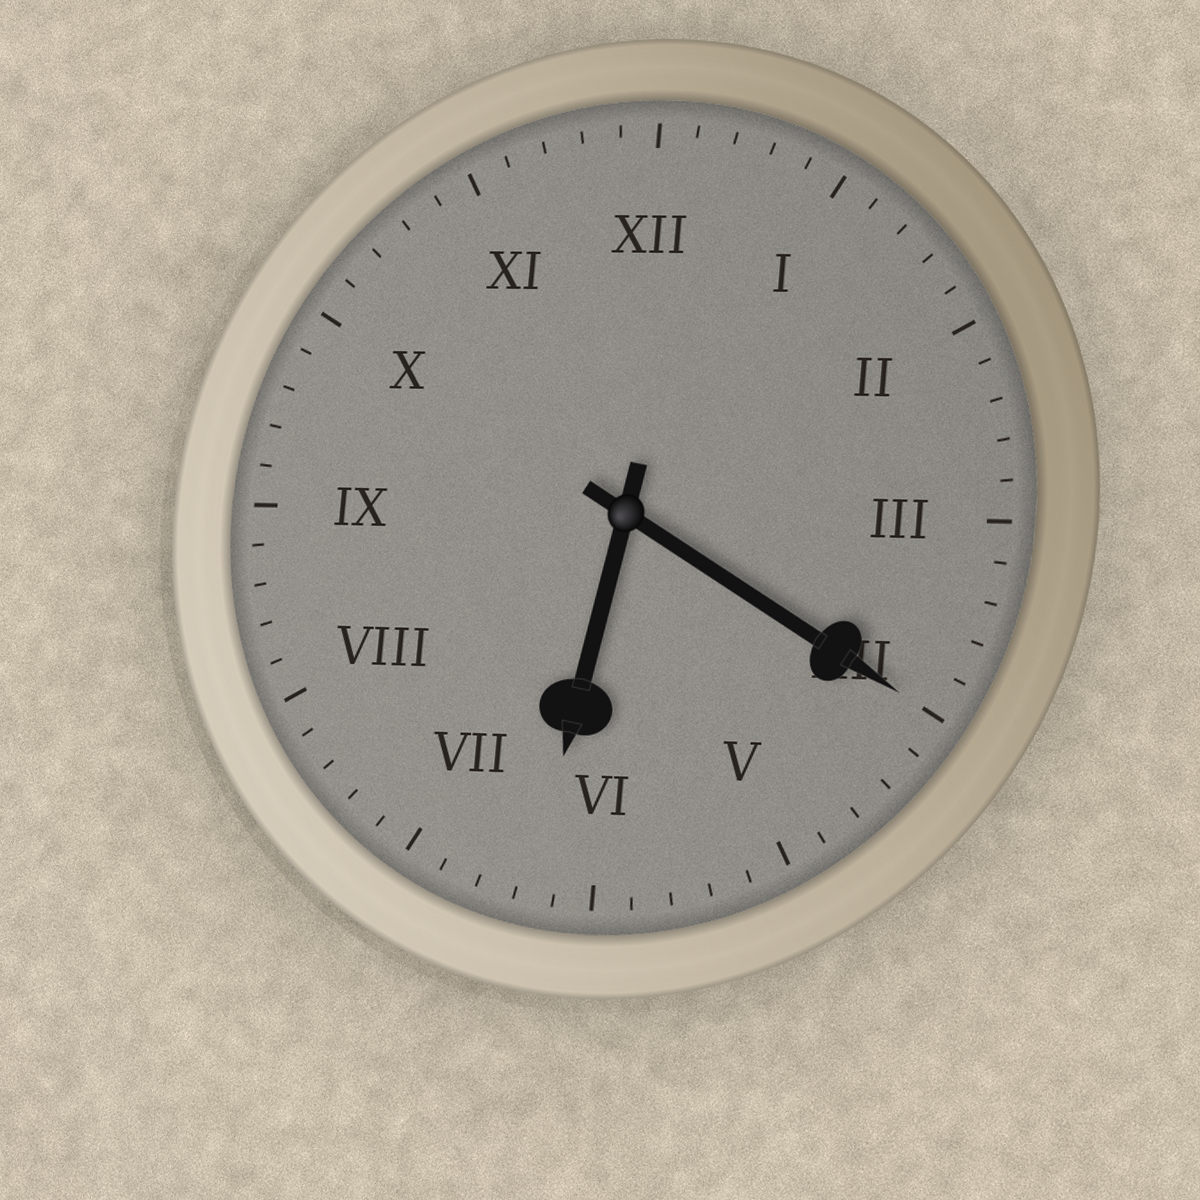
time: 6:20
